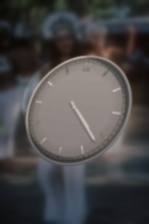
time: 4:22
